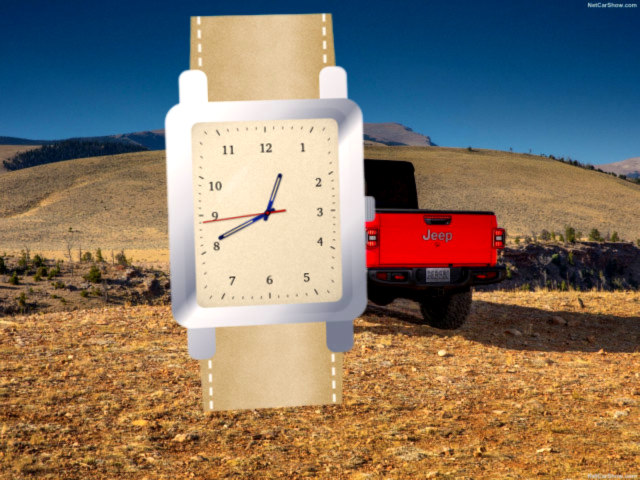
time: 12:40:44
